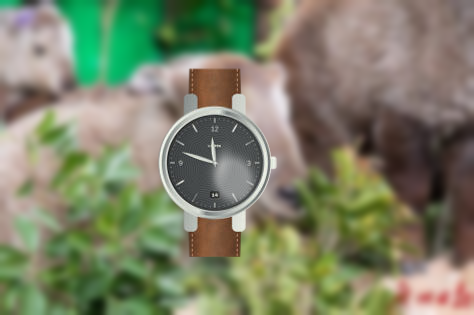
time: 11:48
